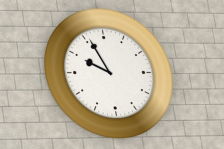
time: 9:56
